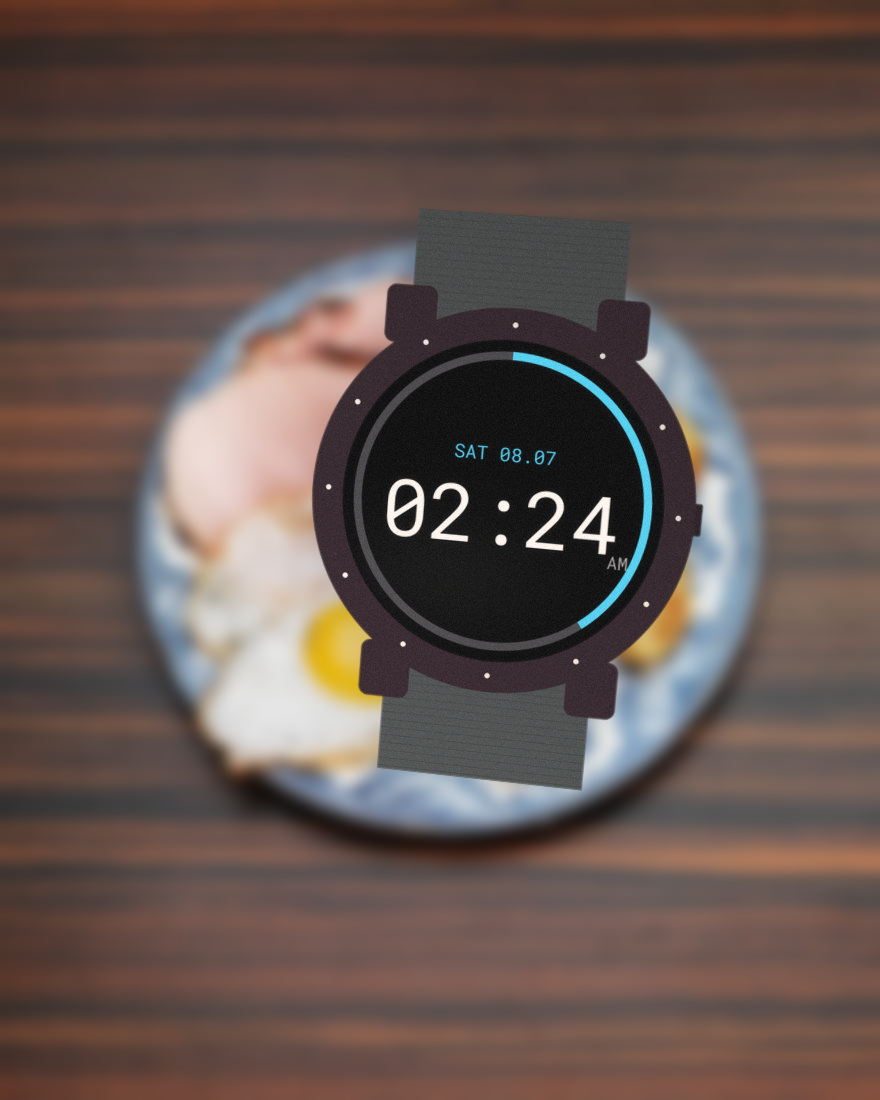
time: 2:24
